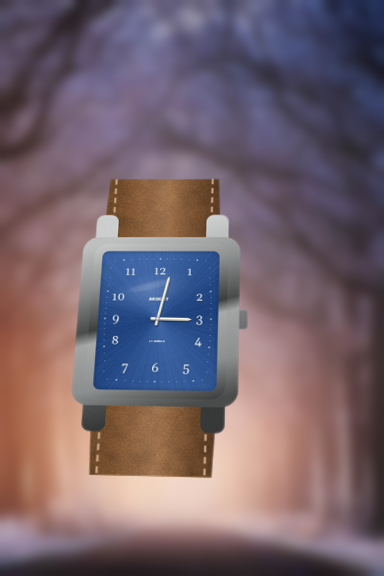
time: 3:02
